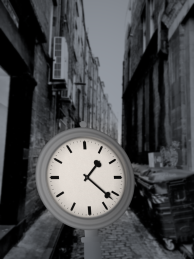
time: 1:22
